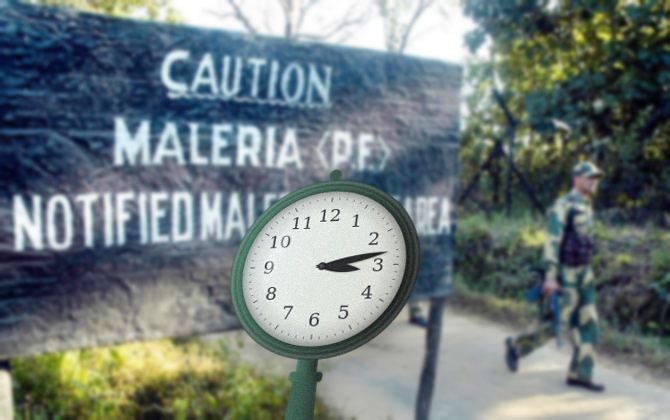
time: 3:13
